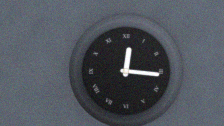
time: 12:16
